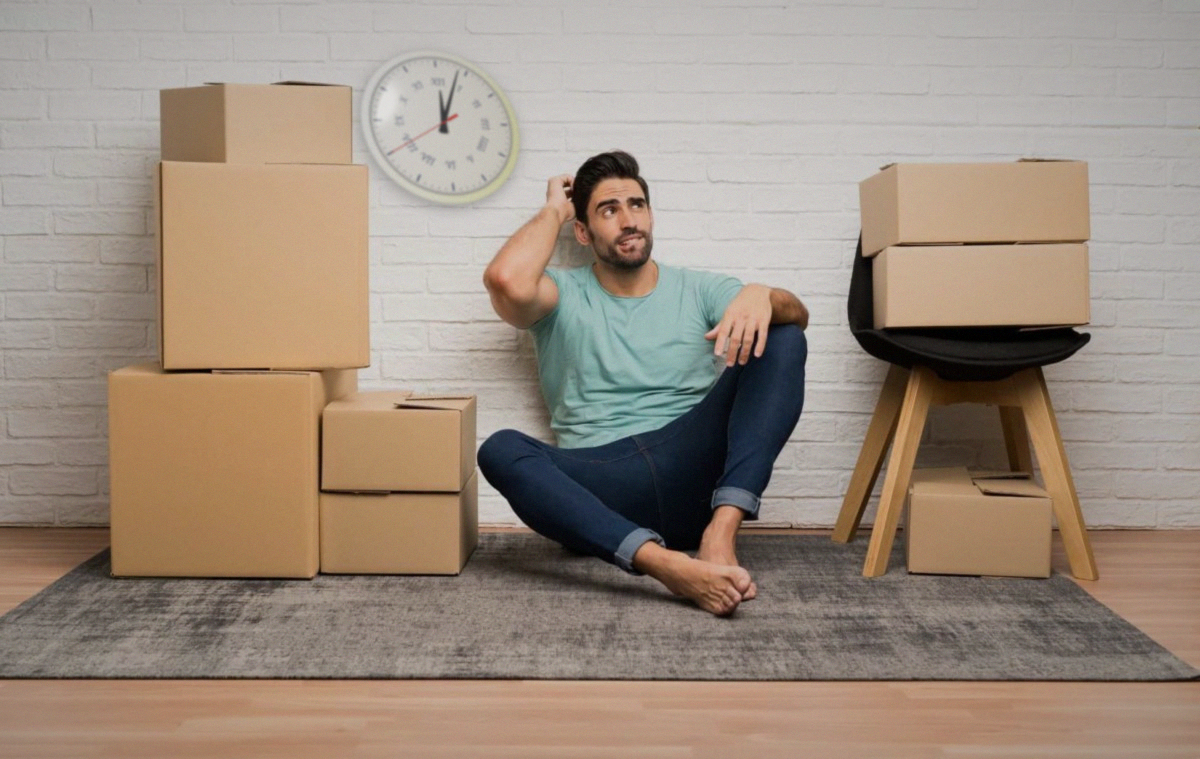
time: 12:03:40
